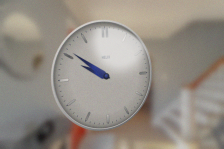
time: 9:51
